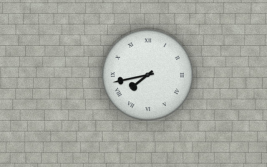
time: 7:43
